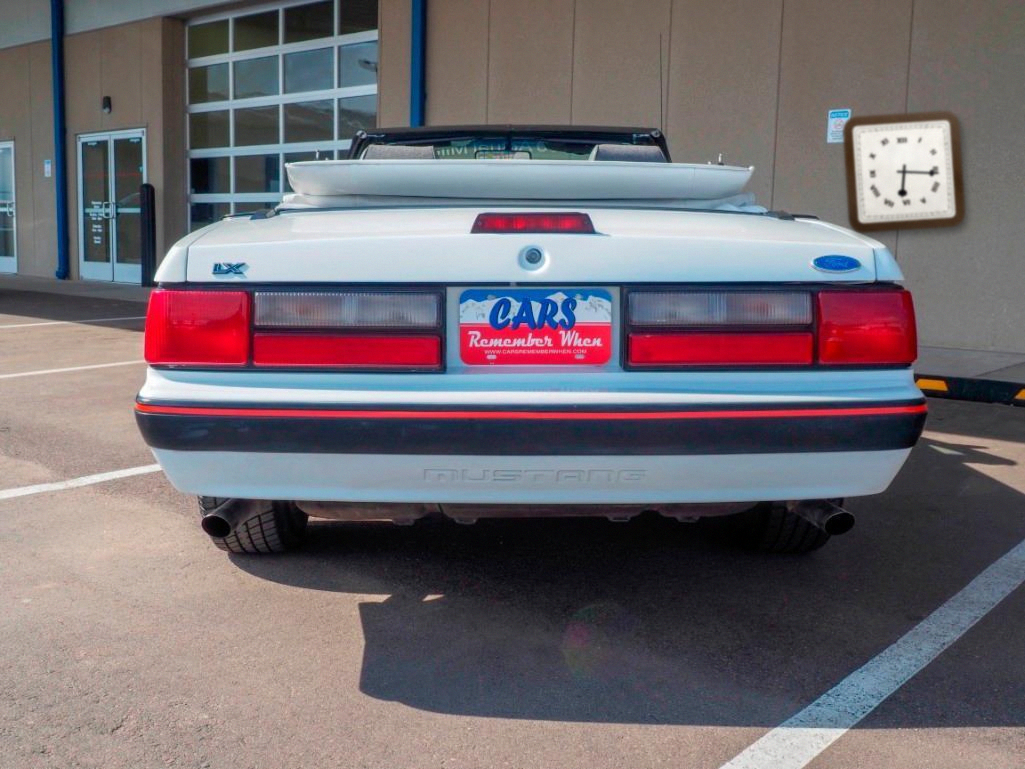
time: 6:16
